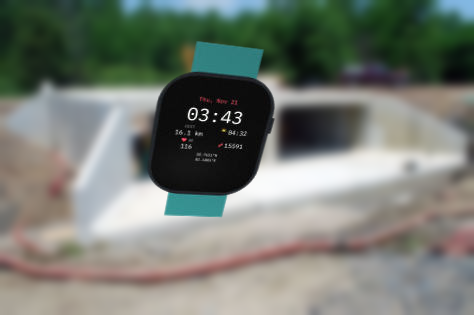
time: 3:43
